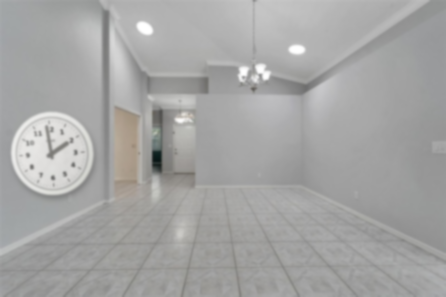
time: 1:59
